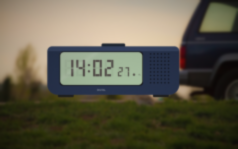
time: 14:02:27
